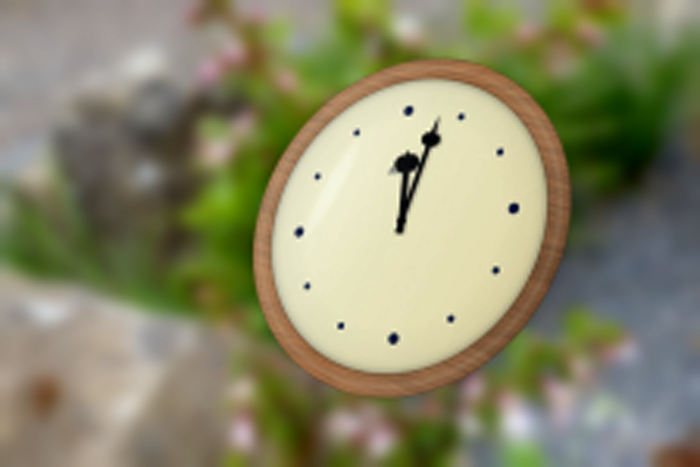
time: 12:03
